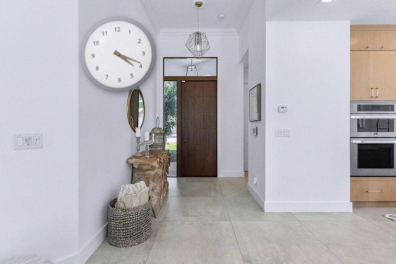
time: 4:19
